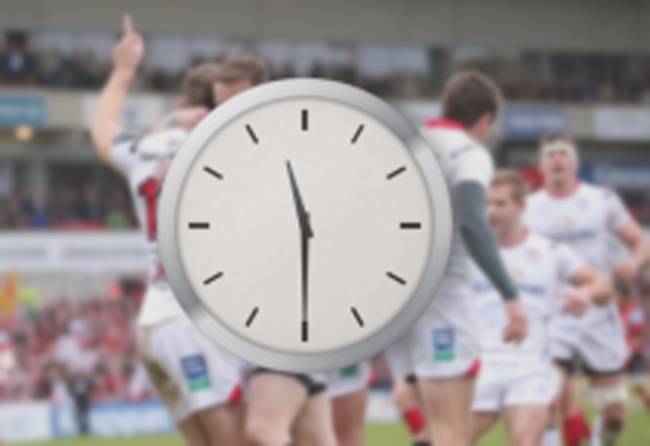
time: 11:30
